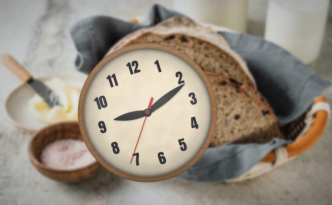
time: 9:11:36
